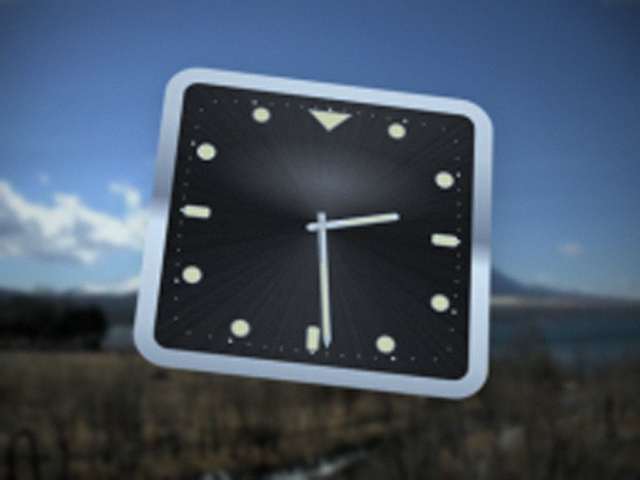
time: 2:29
